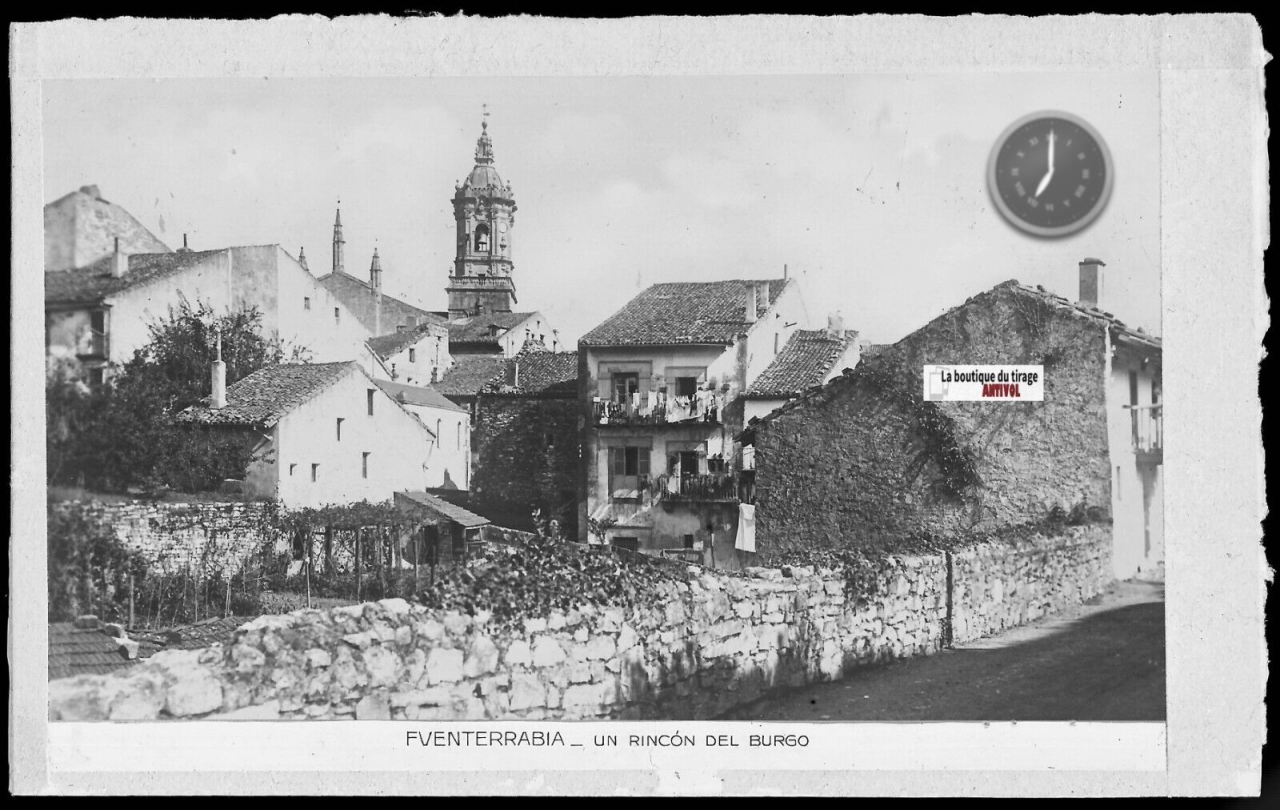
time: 7:00
